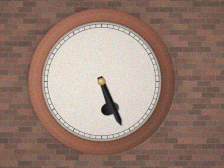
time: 5:26
